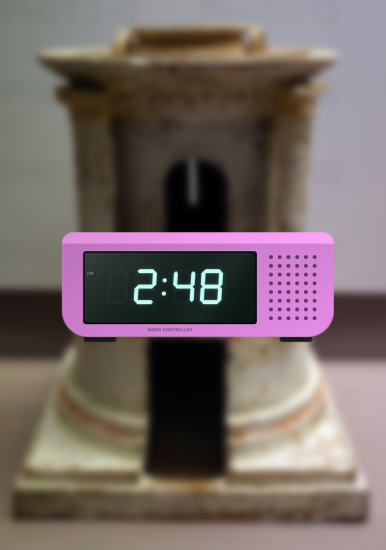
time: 2:48
